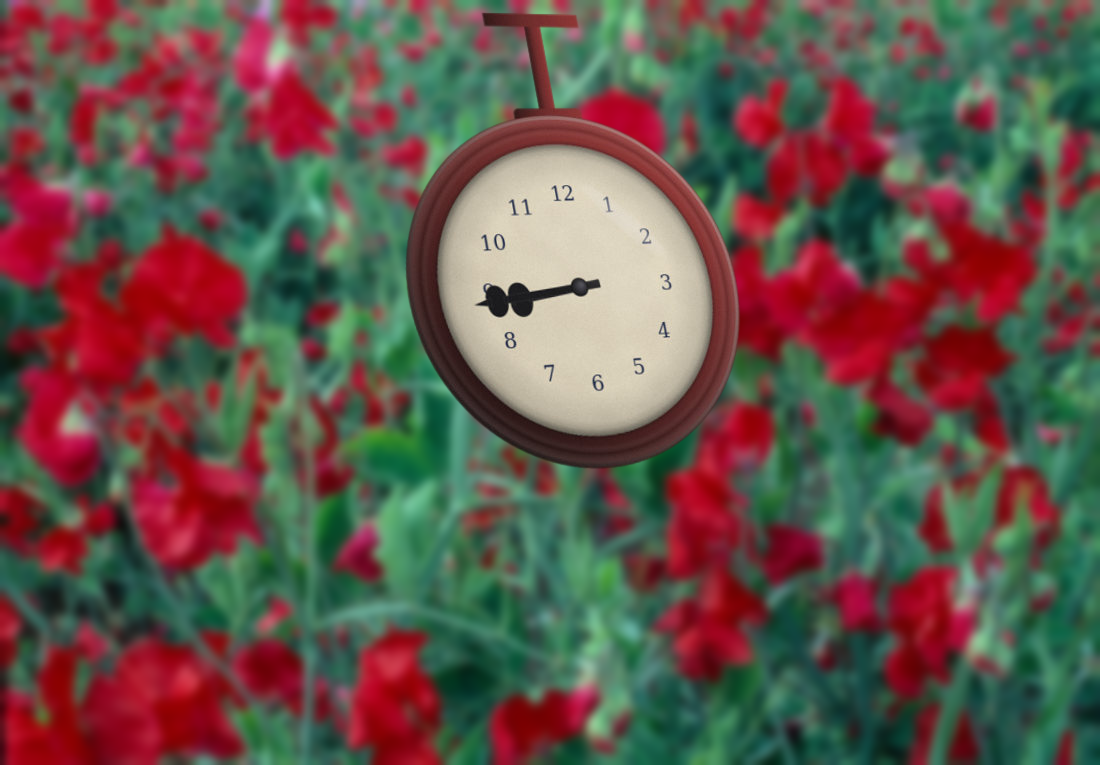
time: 8:44
